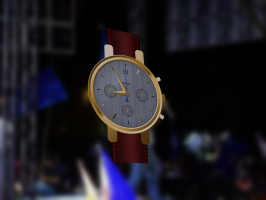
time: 8:55
